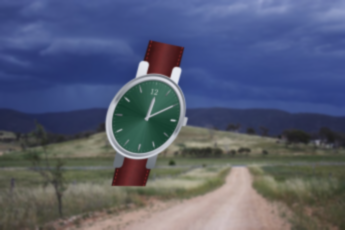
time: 12:10
